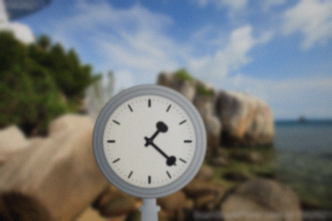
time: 1:22
